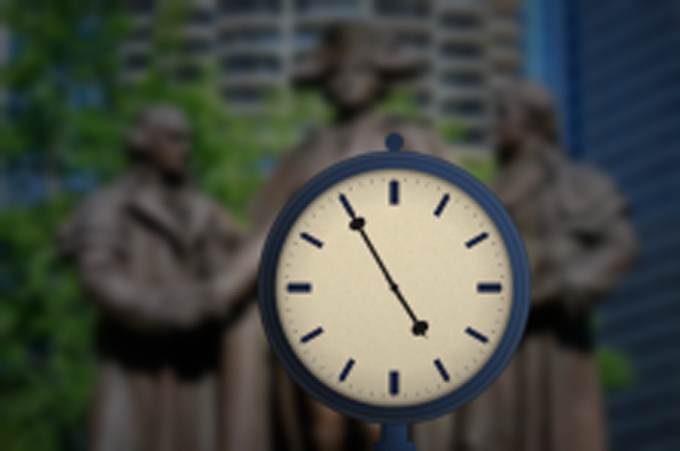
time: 4:55
